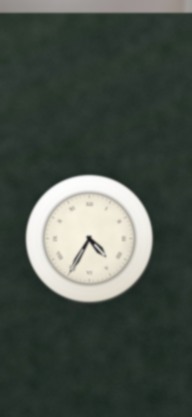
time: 4:35
